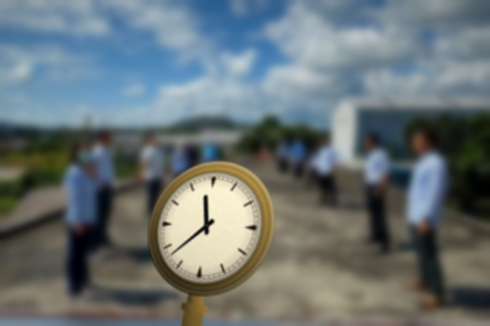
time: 11:38
